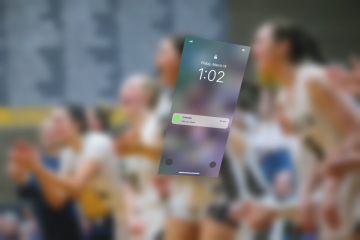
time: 1:02
